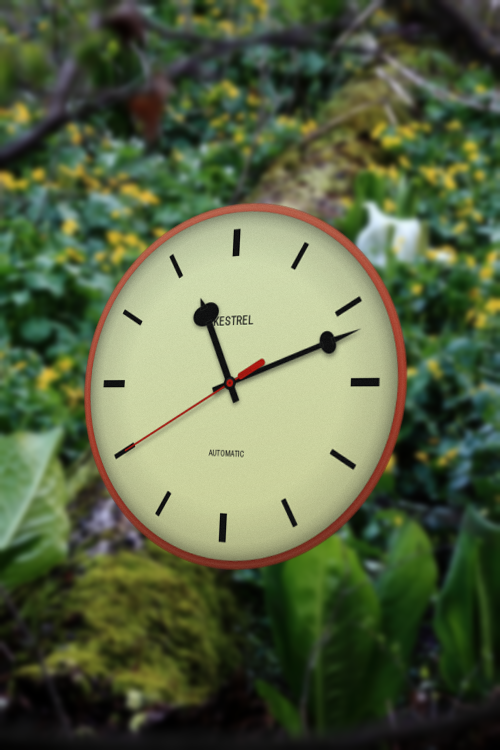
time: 11:11:40
